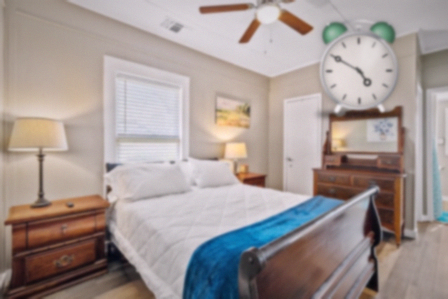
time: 4:50
